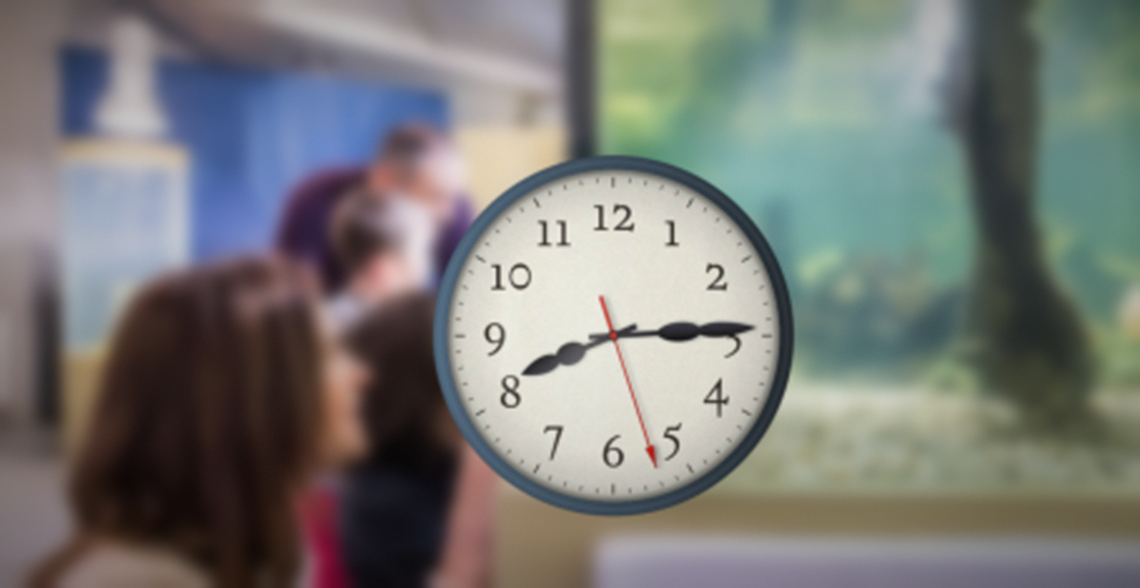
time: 8:14:27
